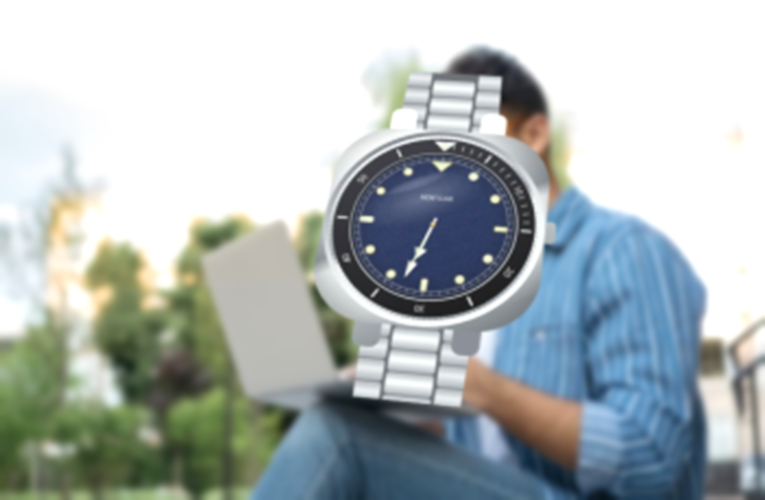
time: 6:33
